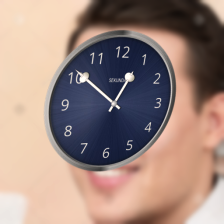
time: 12:51
